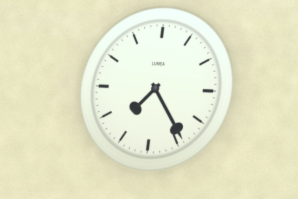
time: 7:24
